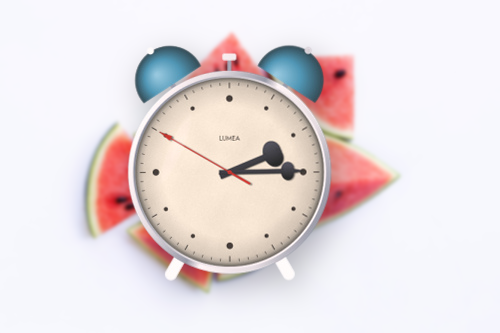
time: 2:14:50
